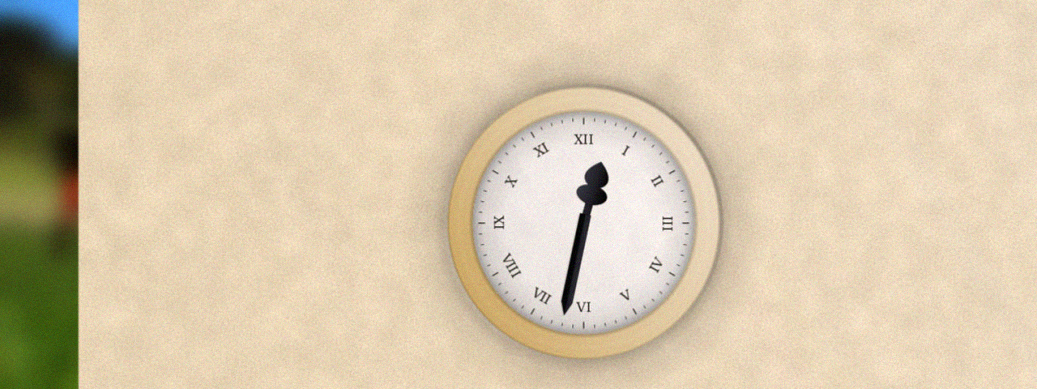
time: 12:32
